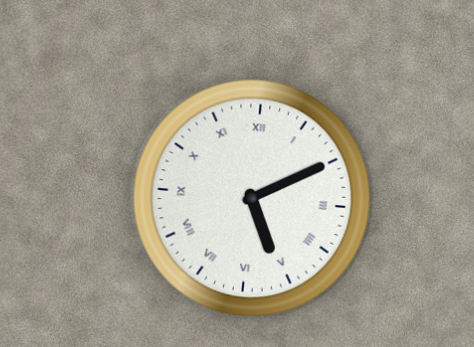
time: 5:10
